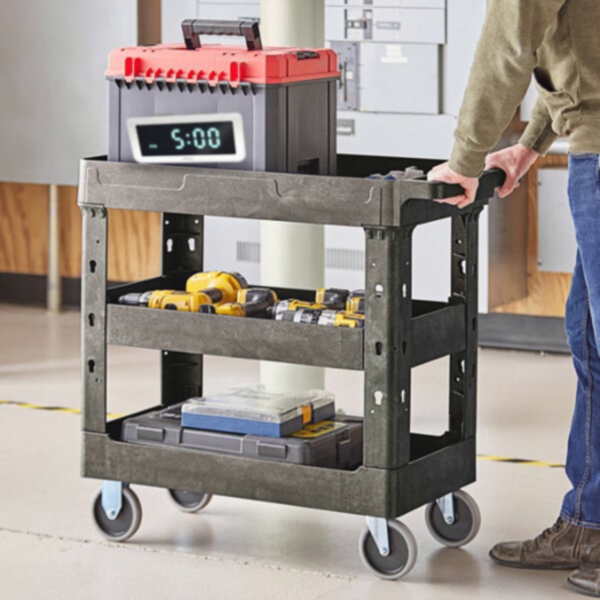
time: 5:00
